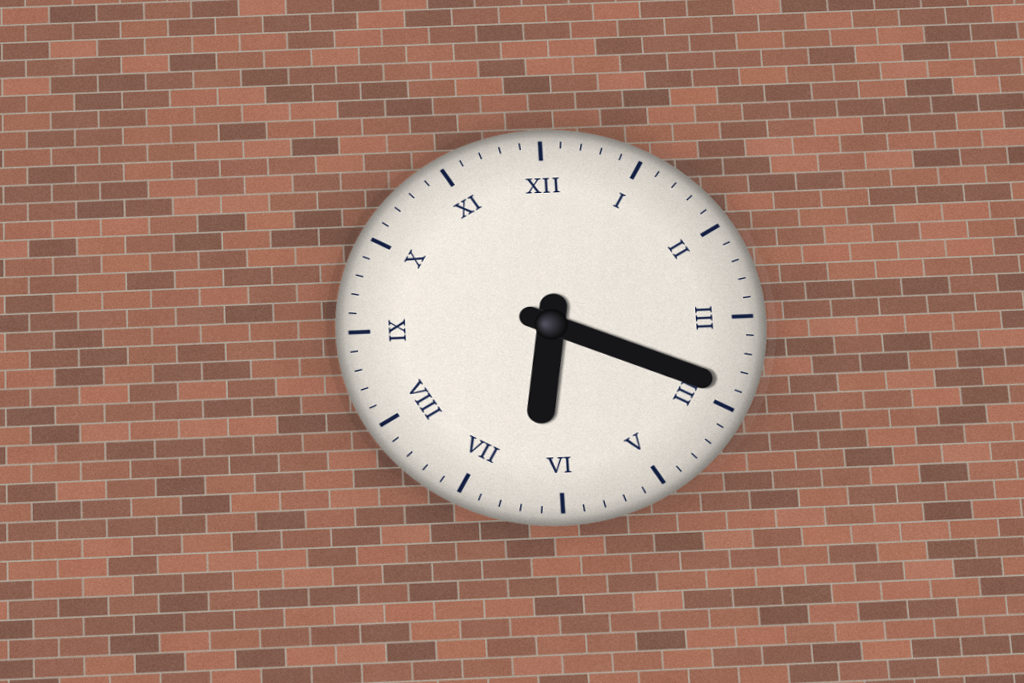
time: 6:19
